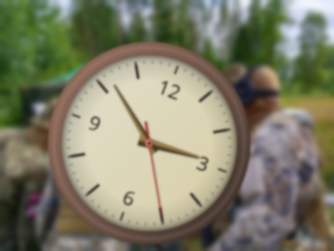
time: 2:51:25
